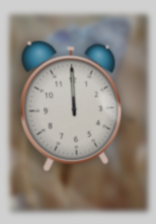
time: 12:00
